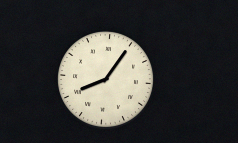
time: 8:05
